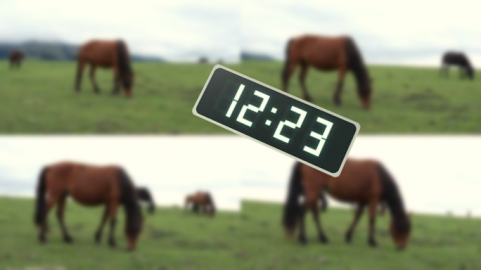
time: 12:23
